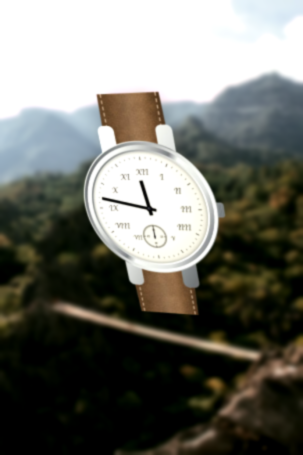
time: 11:47
